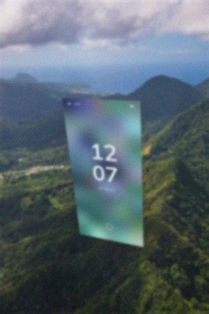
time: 12:07
